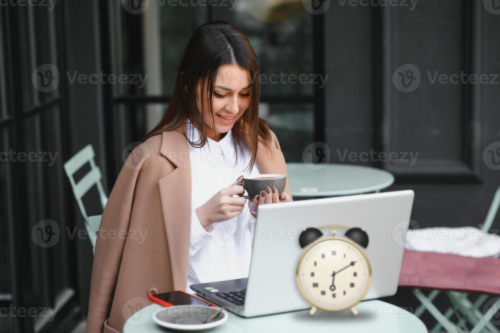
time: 6:10
